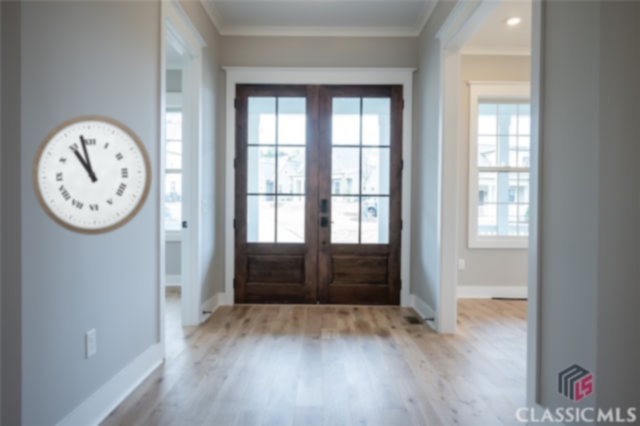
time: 10:58
